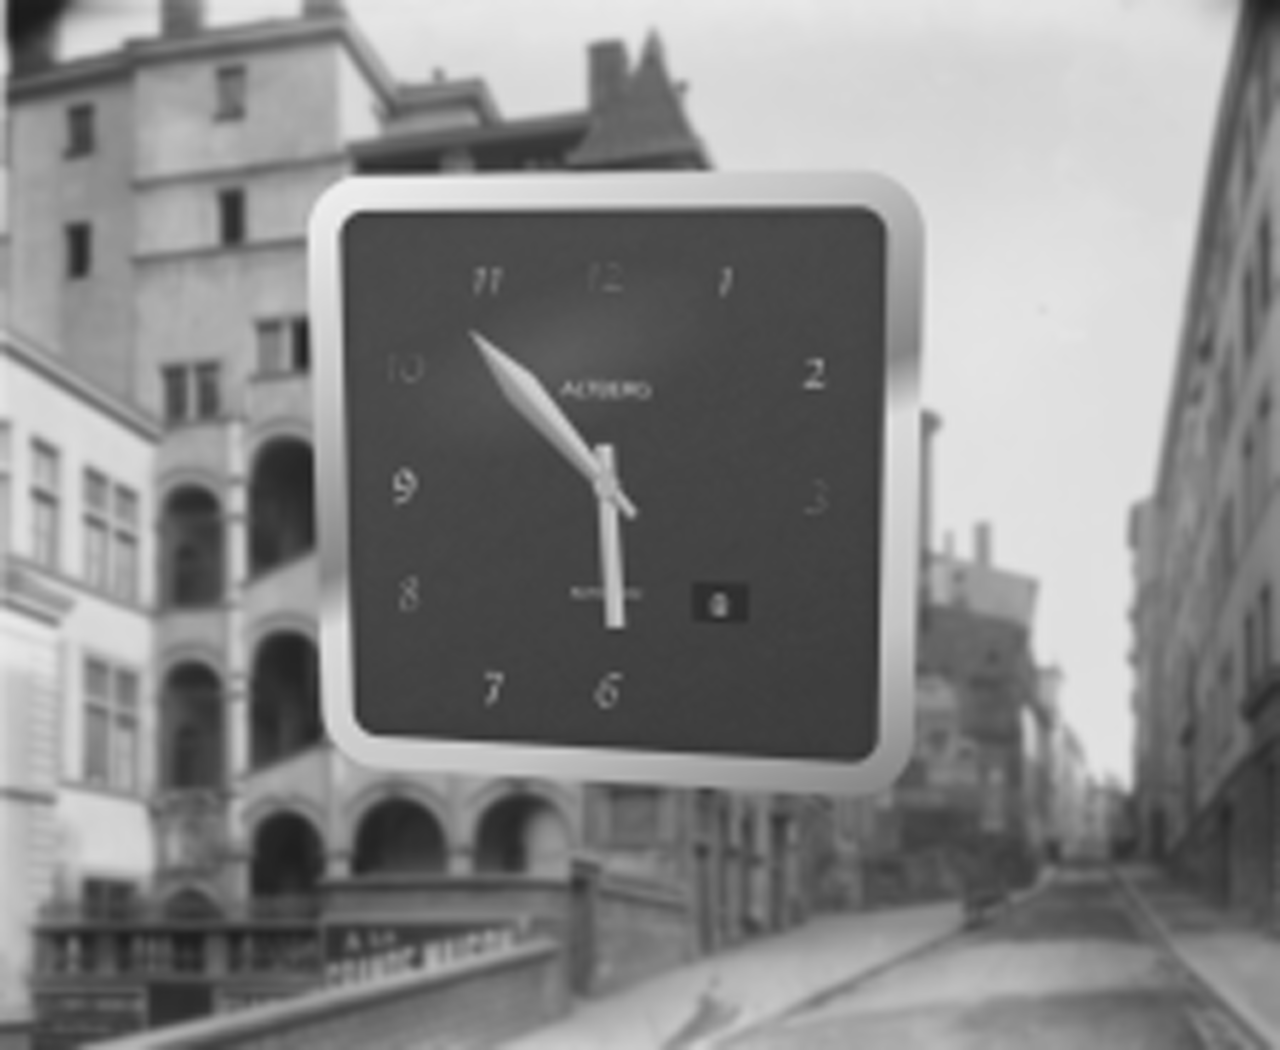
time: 5:53
